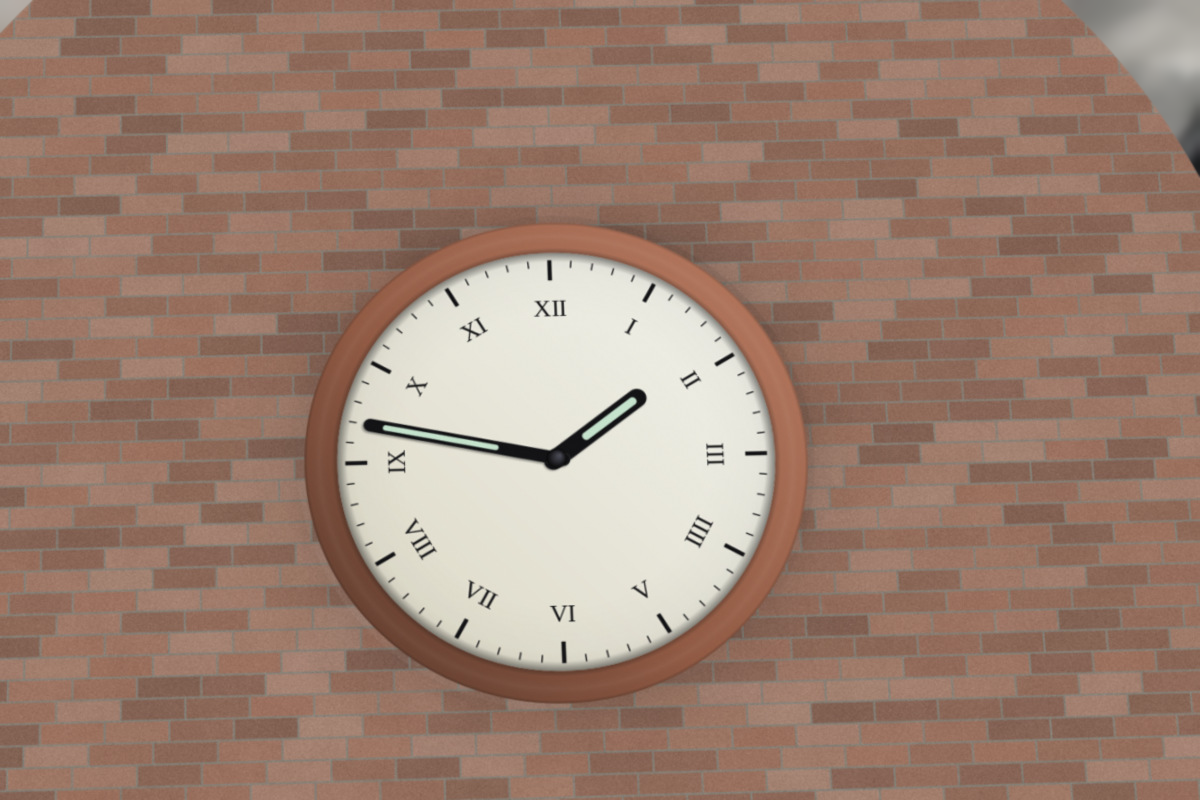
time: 1:47
